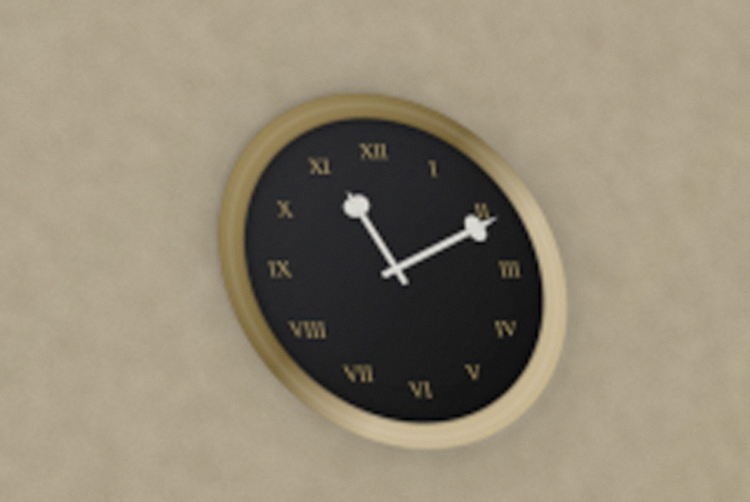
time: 11:11
